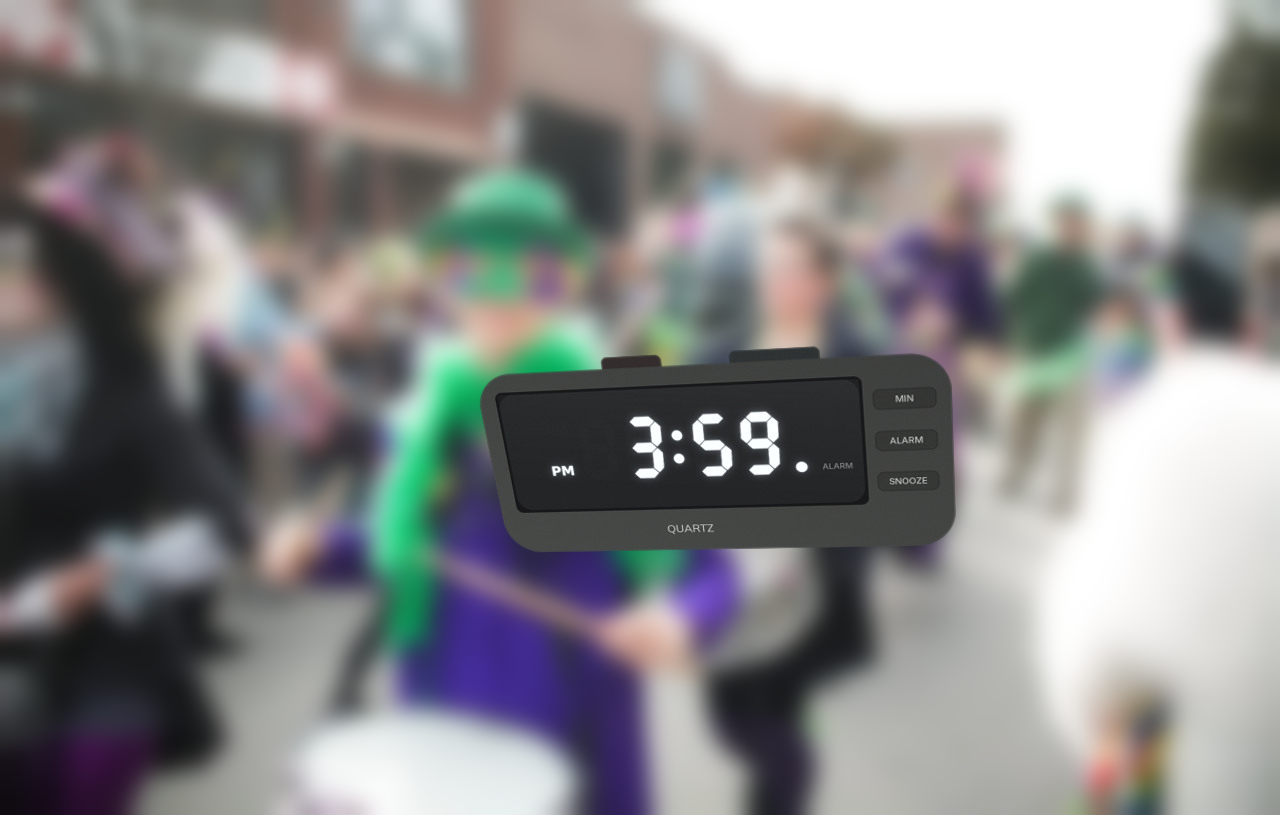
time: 3:59
